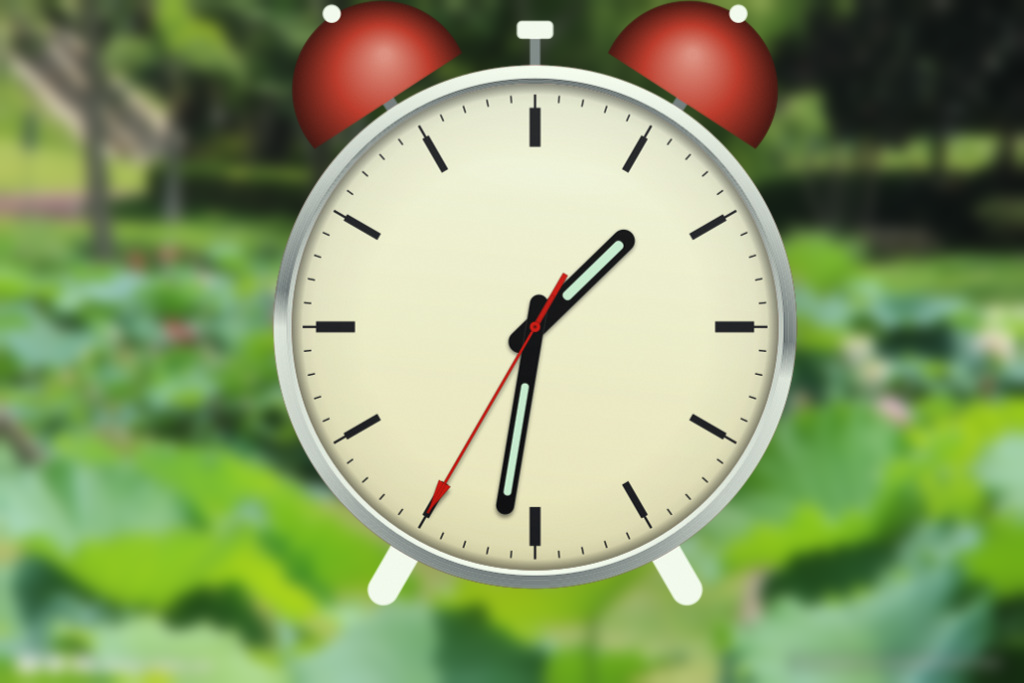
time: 1:31:35
